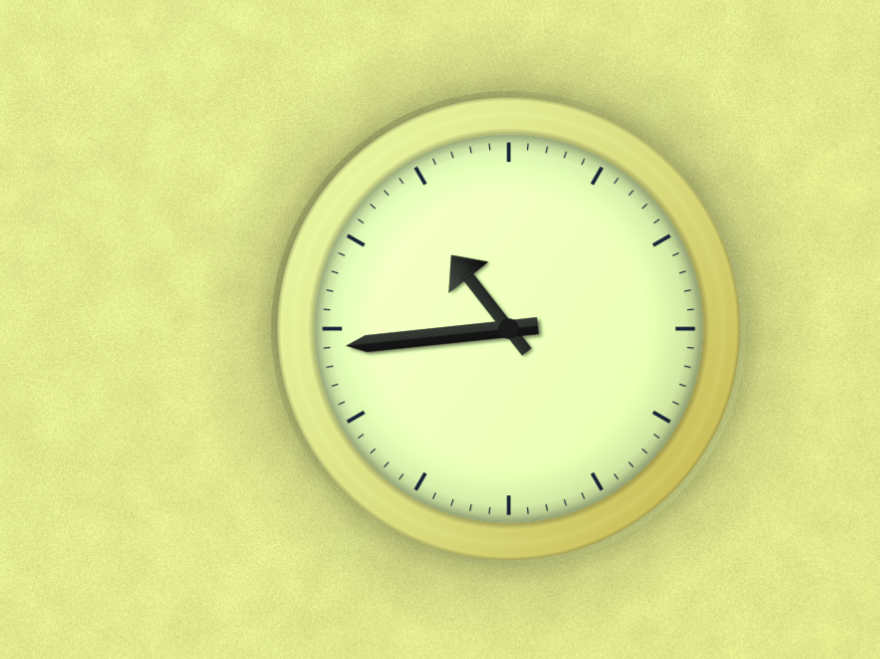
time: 10:44
